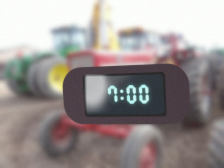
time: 7:00
